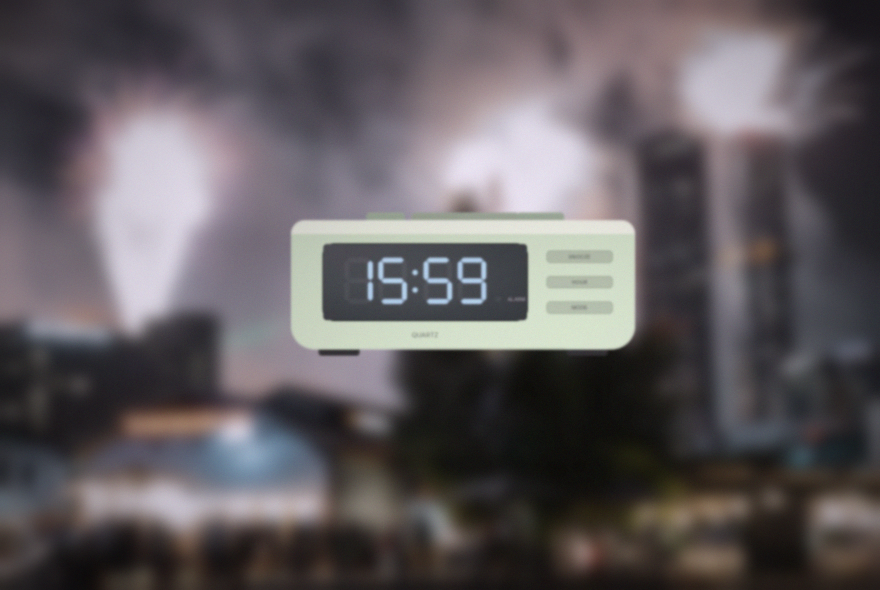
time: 15:59
